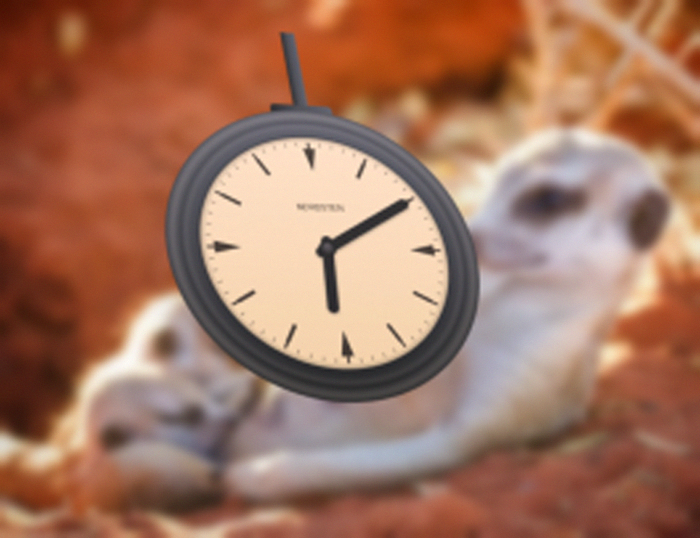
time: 6:10
